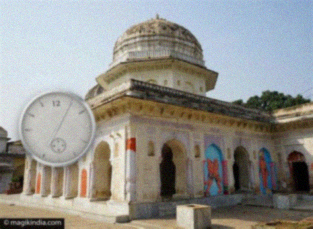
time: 7:05
